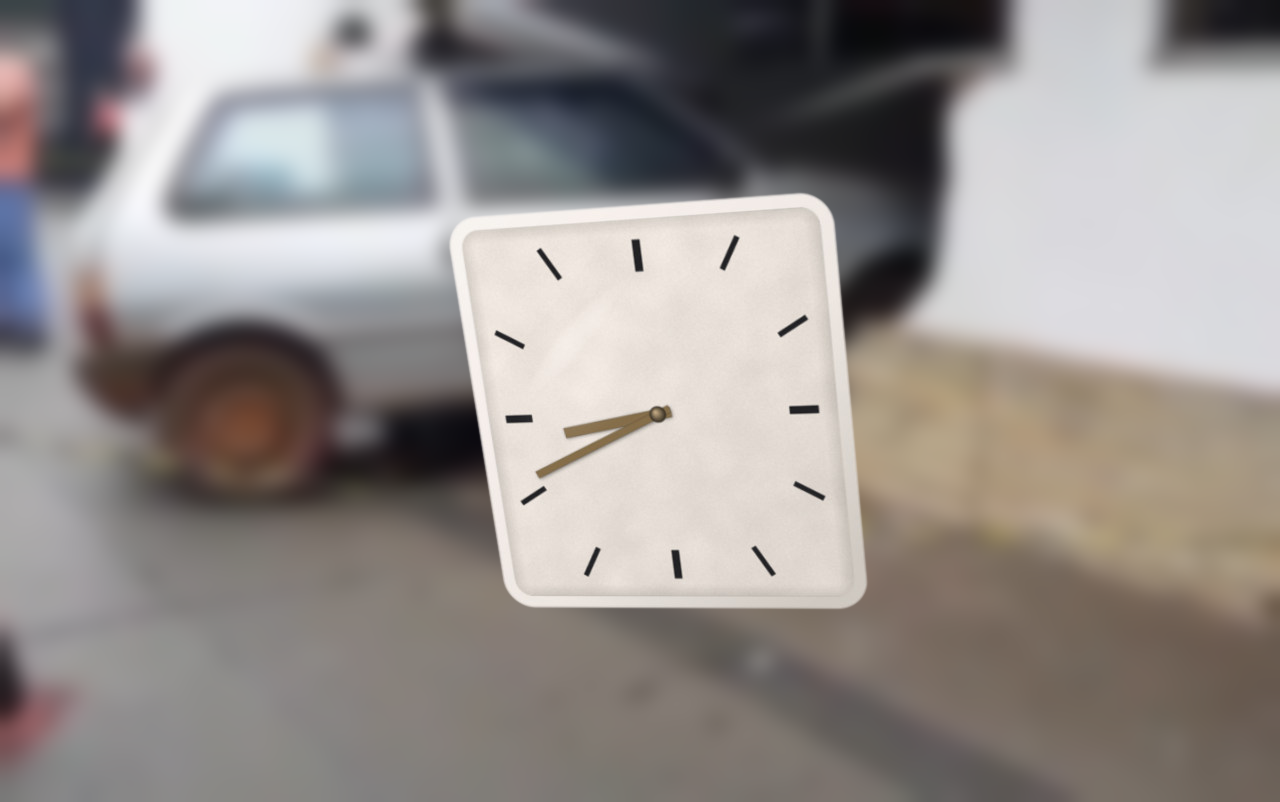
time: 8:41
